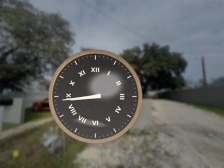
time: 8:44
